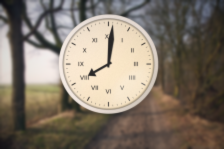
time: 8:01
